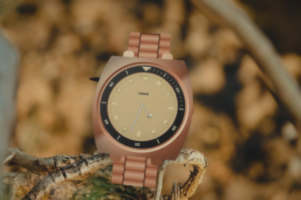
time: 4:33
